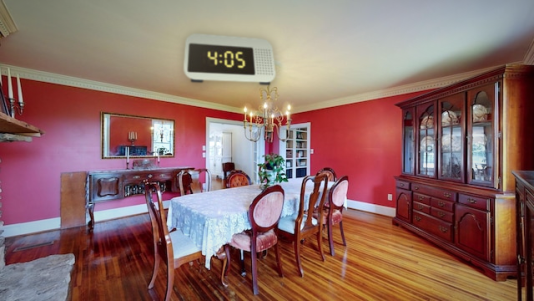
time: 4:05
